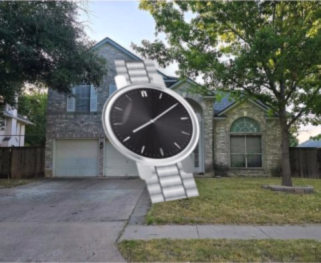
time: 8:10
